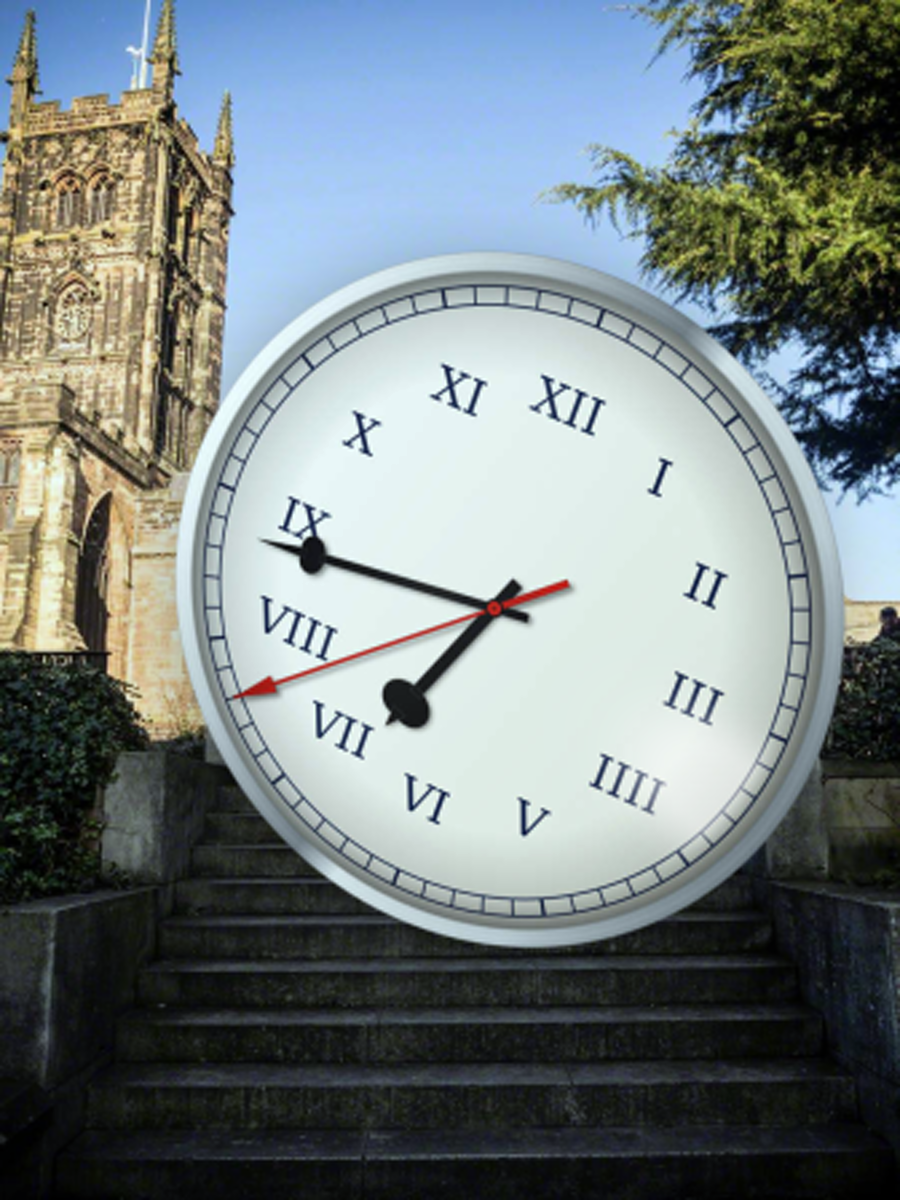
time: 6:43:38
